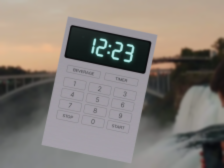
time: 12:23
